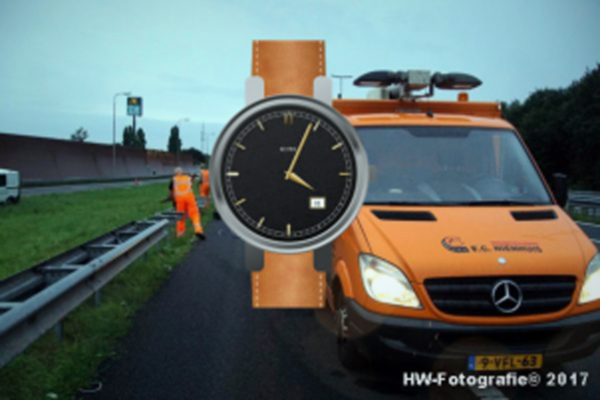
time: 4:04
